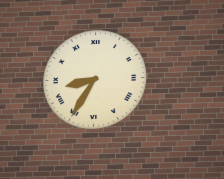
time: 8:35
